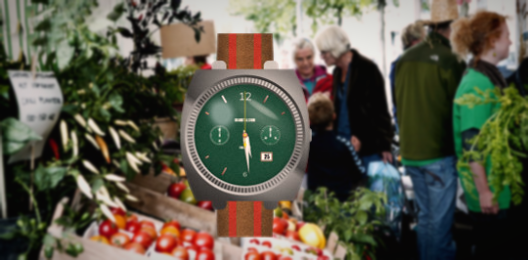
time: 5:29
